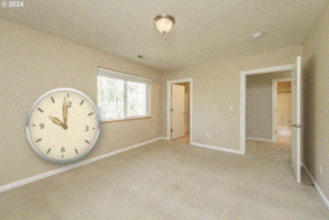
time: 9:59
